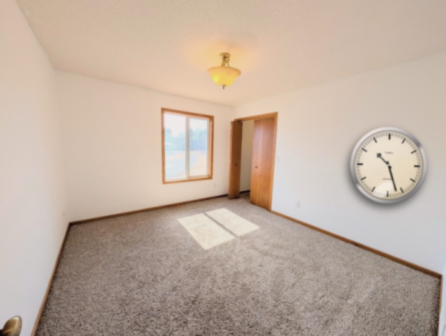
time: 10:27
